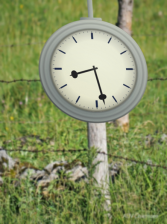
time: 8:28
